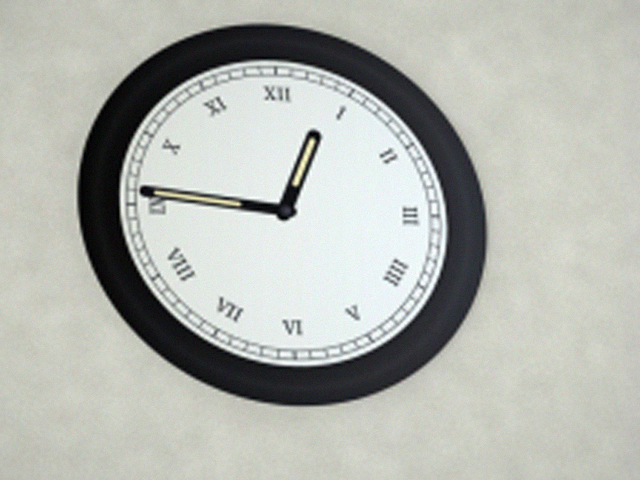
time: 12:46
